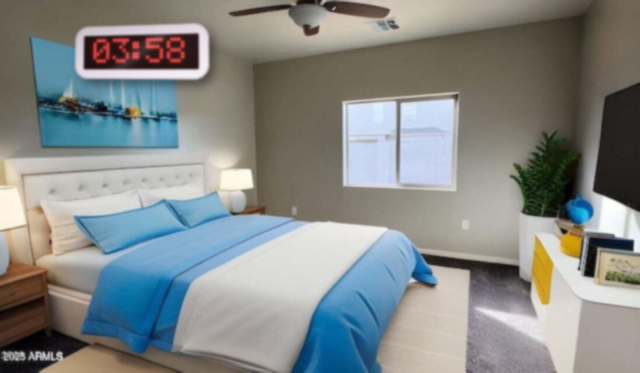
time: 3:58
